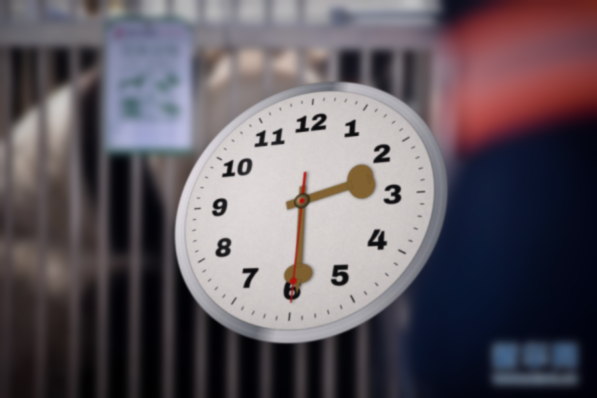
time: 2:29:30
